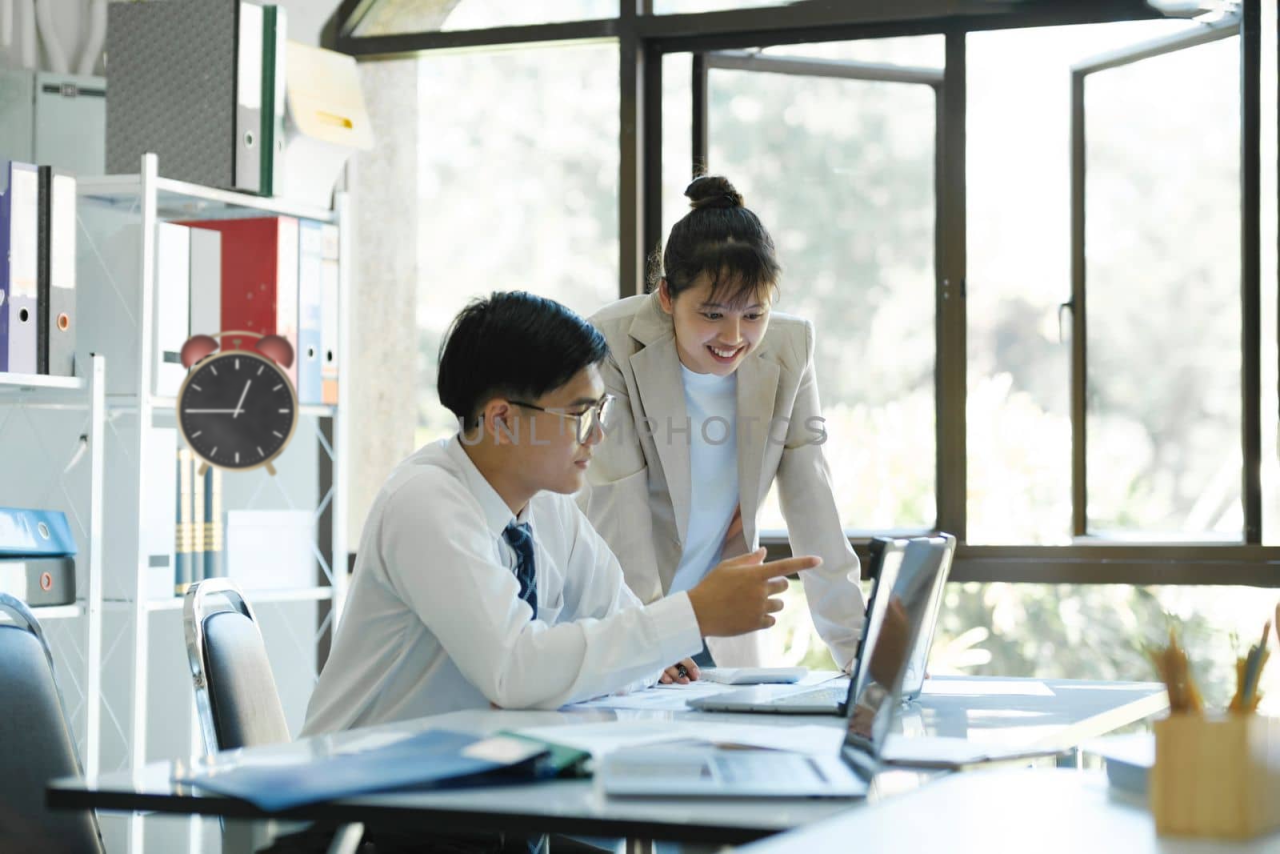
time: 12:45
